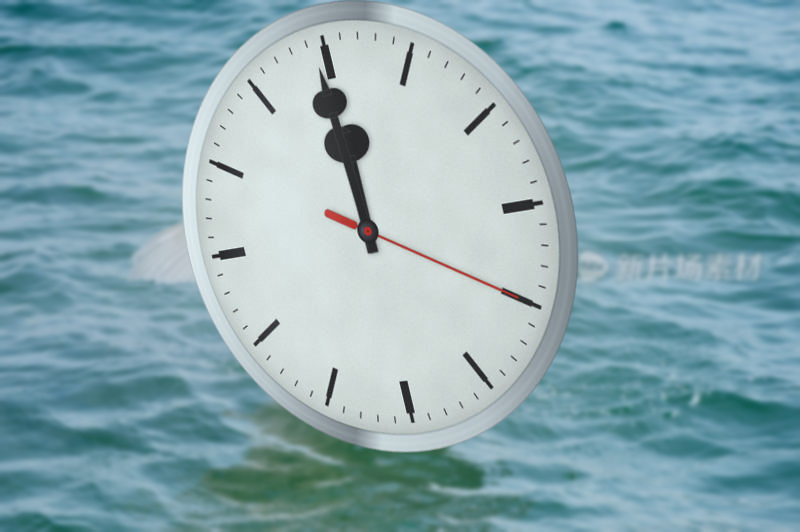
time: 11:59:20
